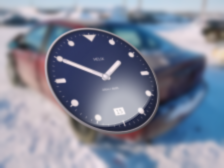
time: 1:50
